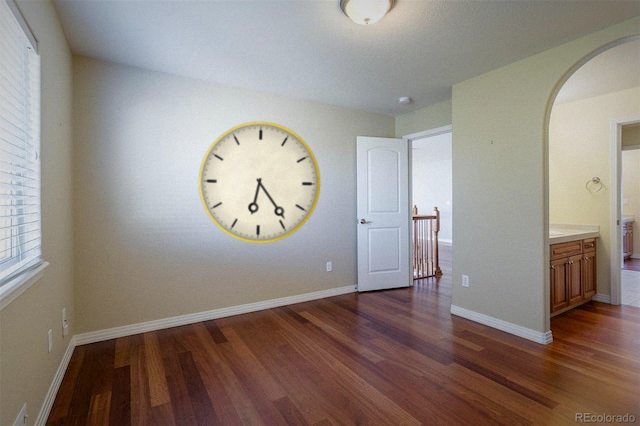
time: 6:24
